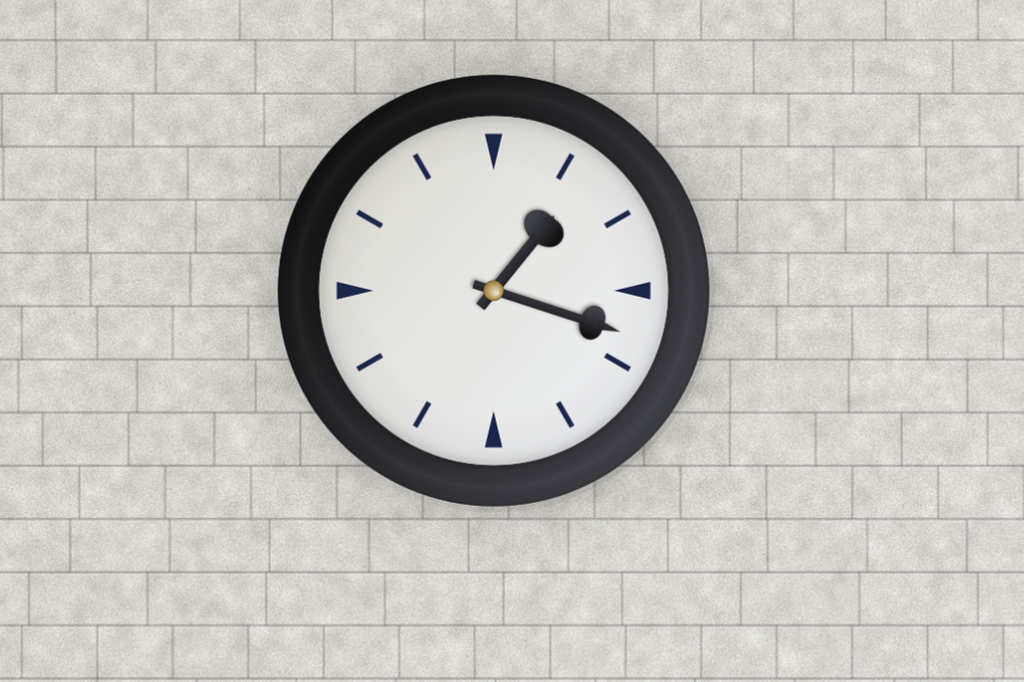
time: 1:18
